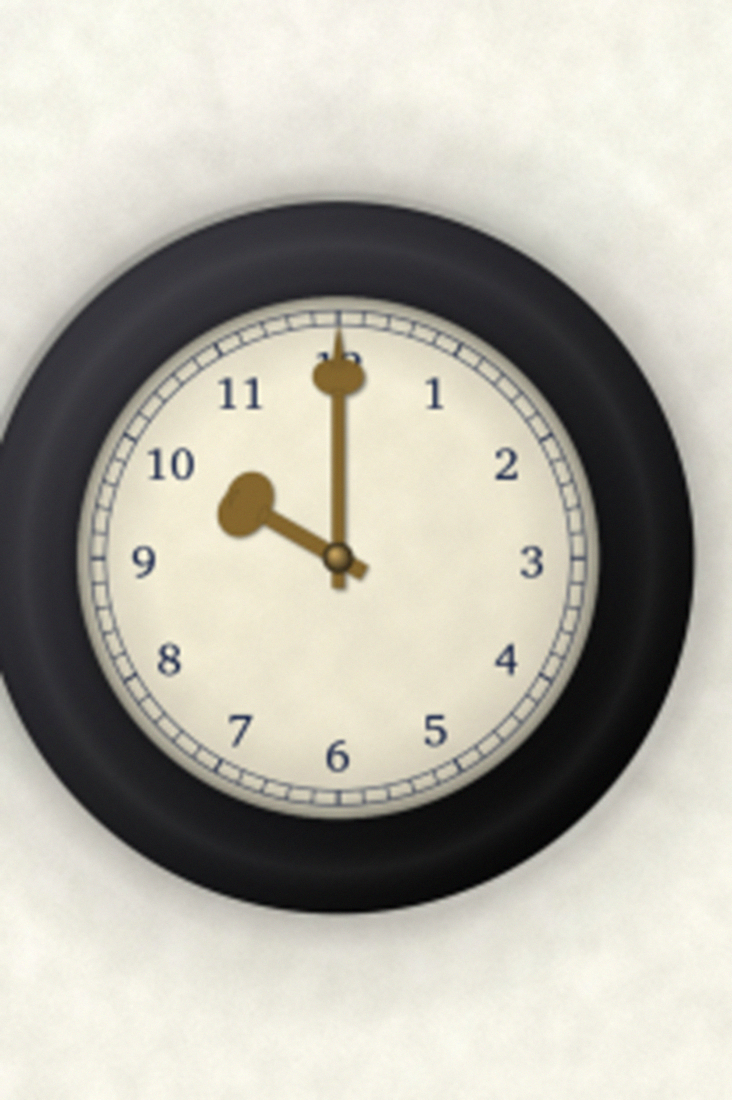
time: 10:00
